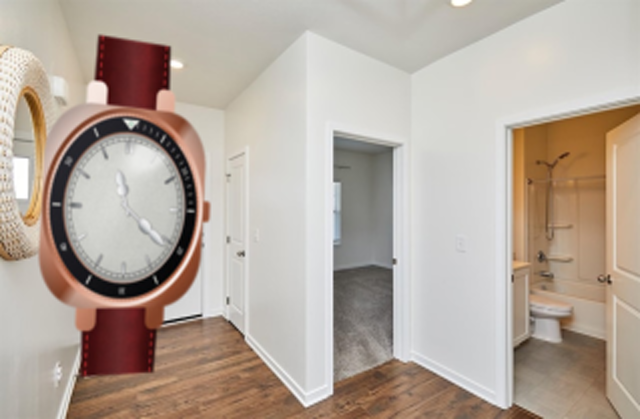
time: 11:21
